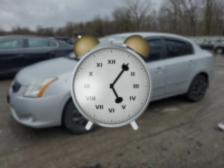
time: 5:06
